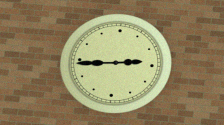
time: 2:44
